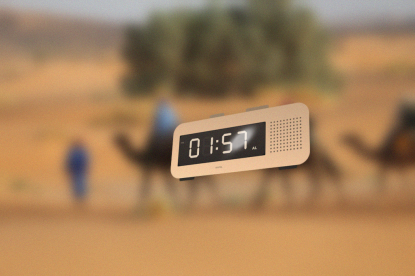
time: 1:57
